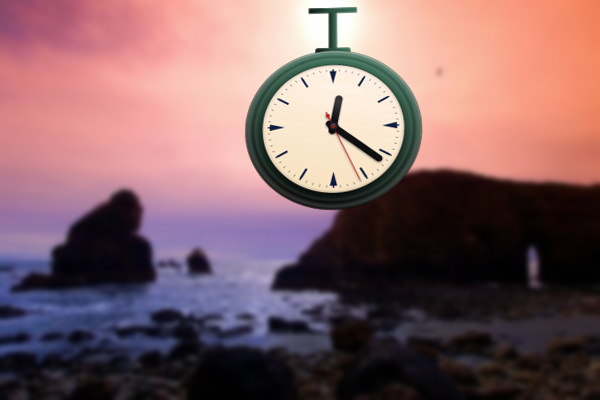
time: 12:21:26
